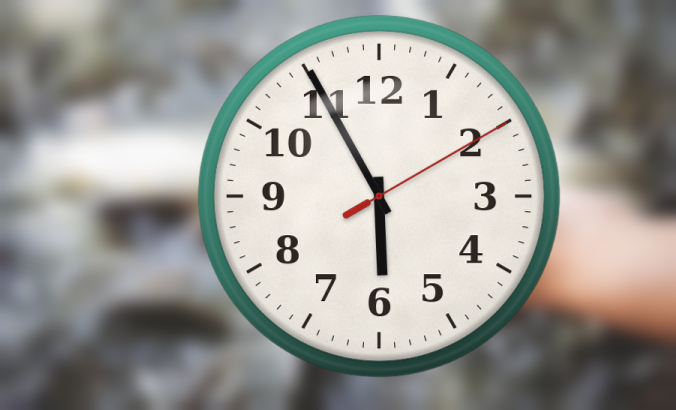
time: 5:55:10
